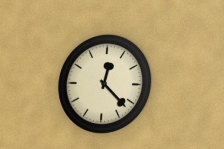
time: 12:22
